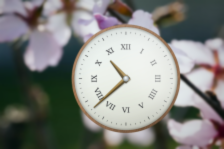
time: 10:38
